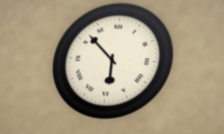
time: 5:52
